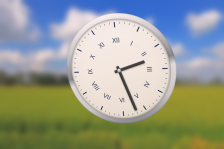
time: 2:27
